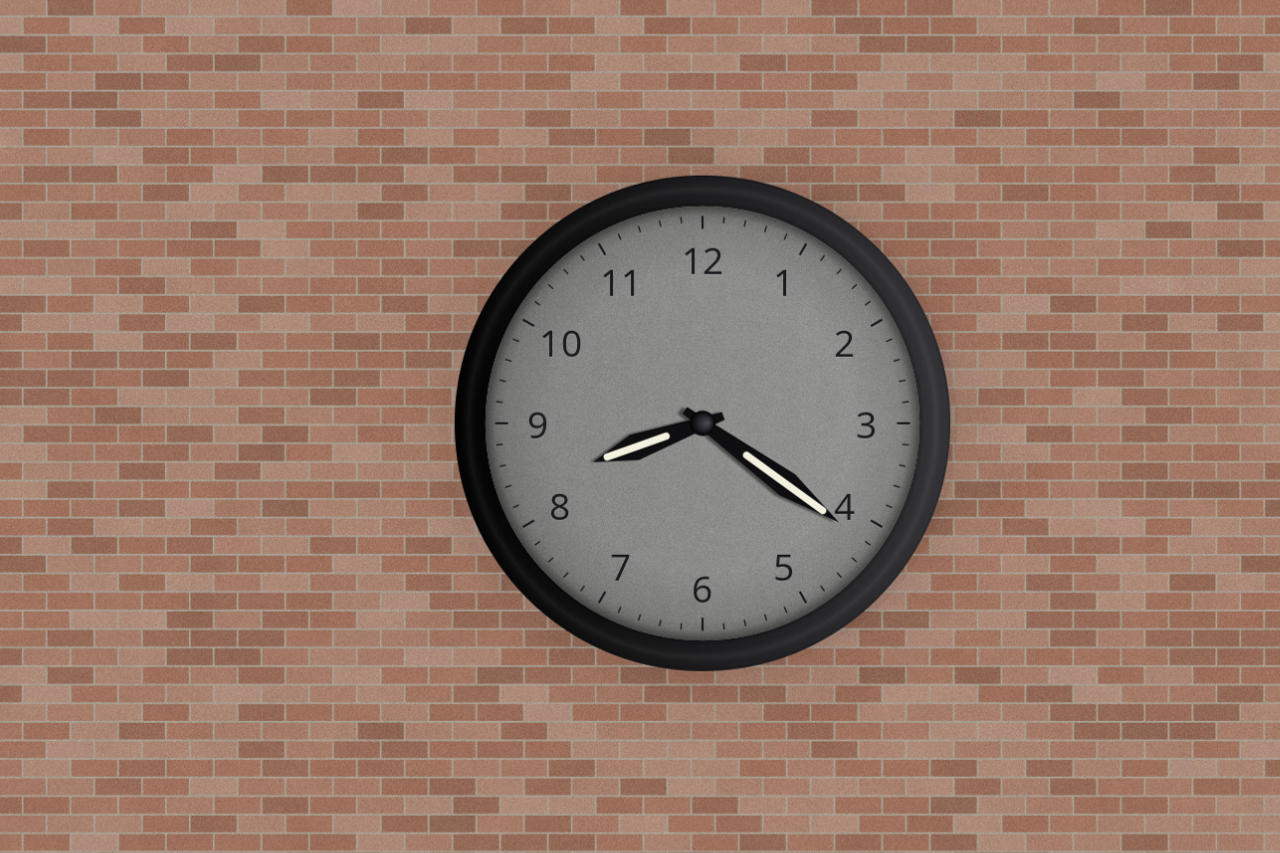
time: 8:21
